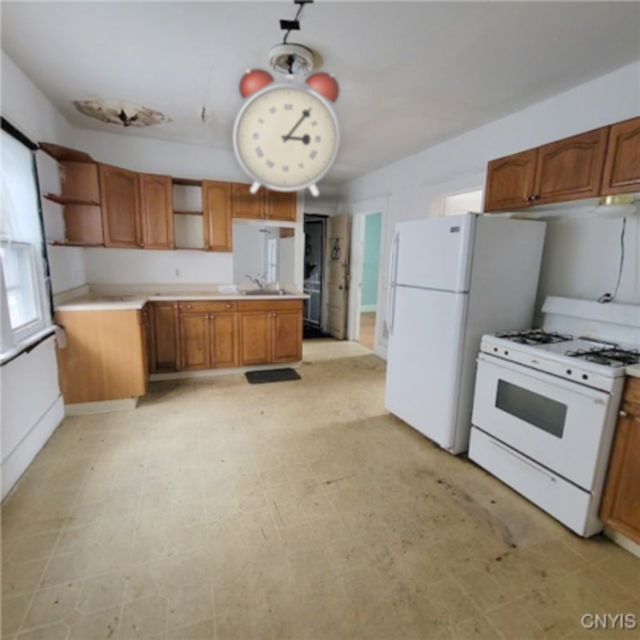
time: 3:06
